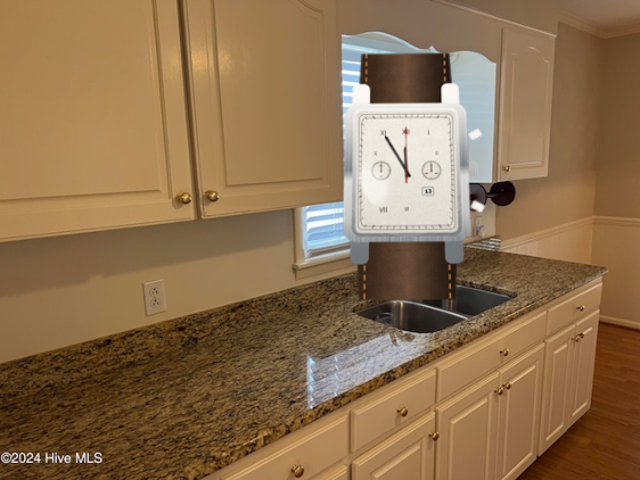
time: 11:55
